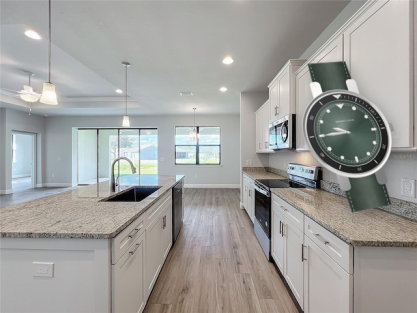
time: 9:45
